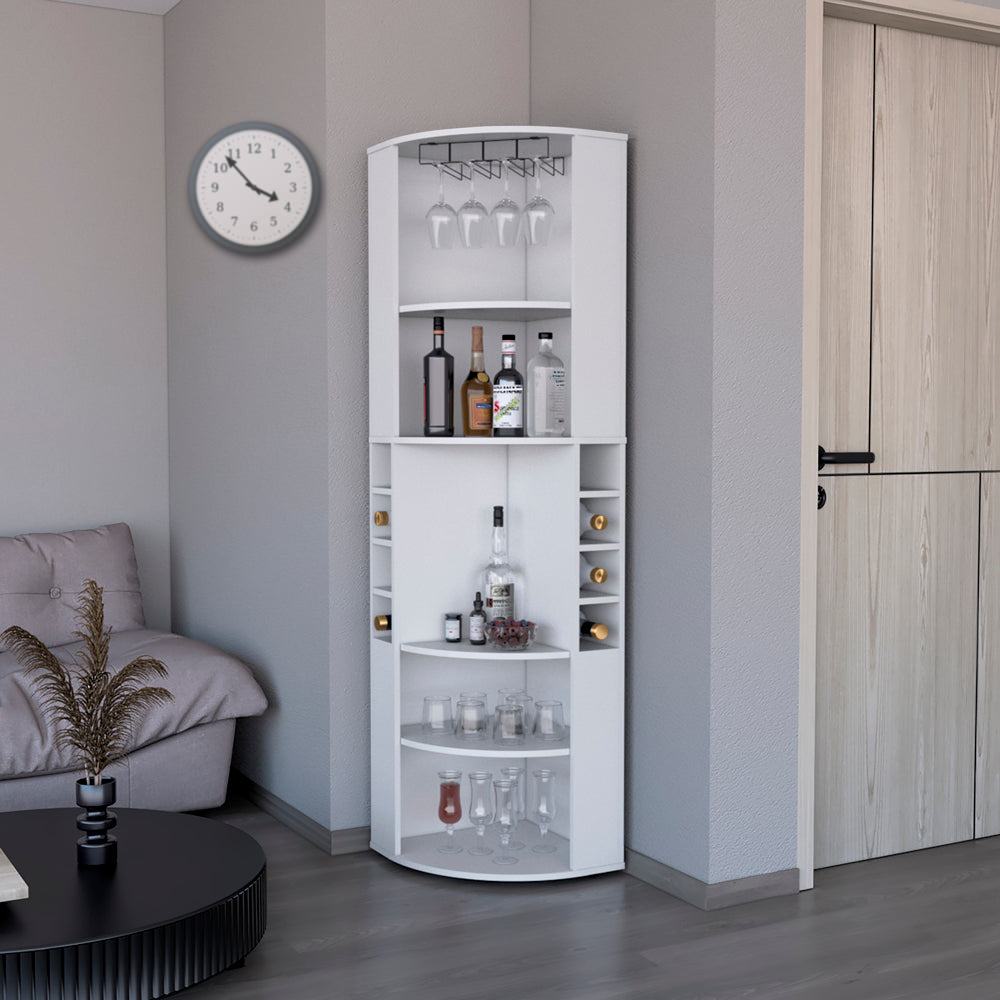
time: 3:53
